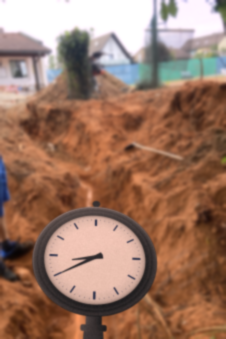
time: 8:40
